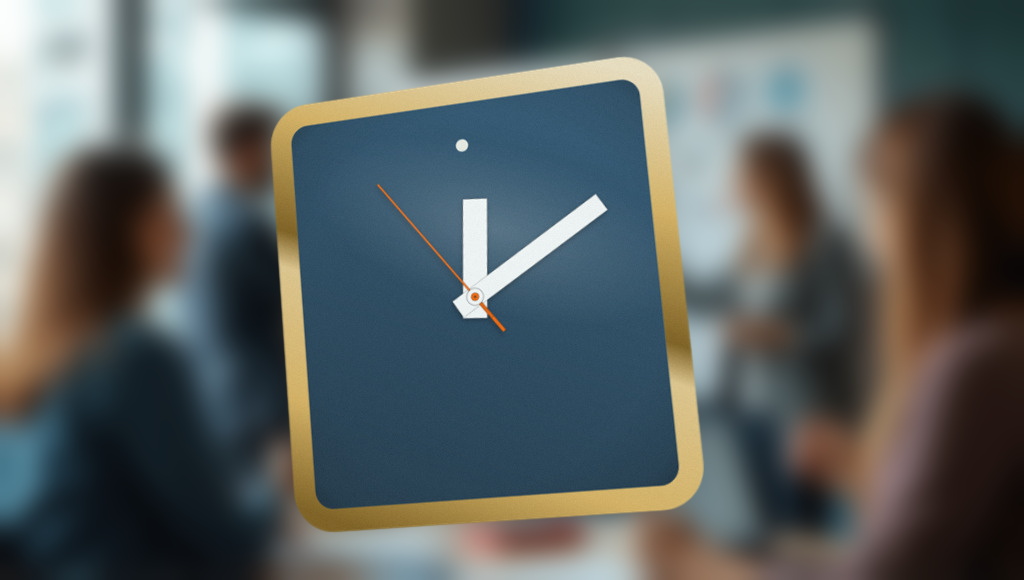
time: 12:09:54
